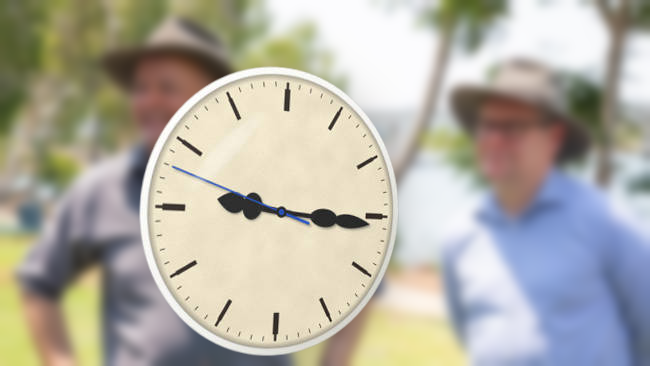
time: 9:15:48
